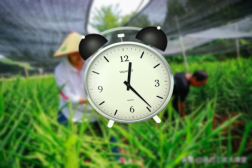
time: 12:24
